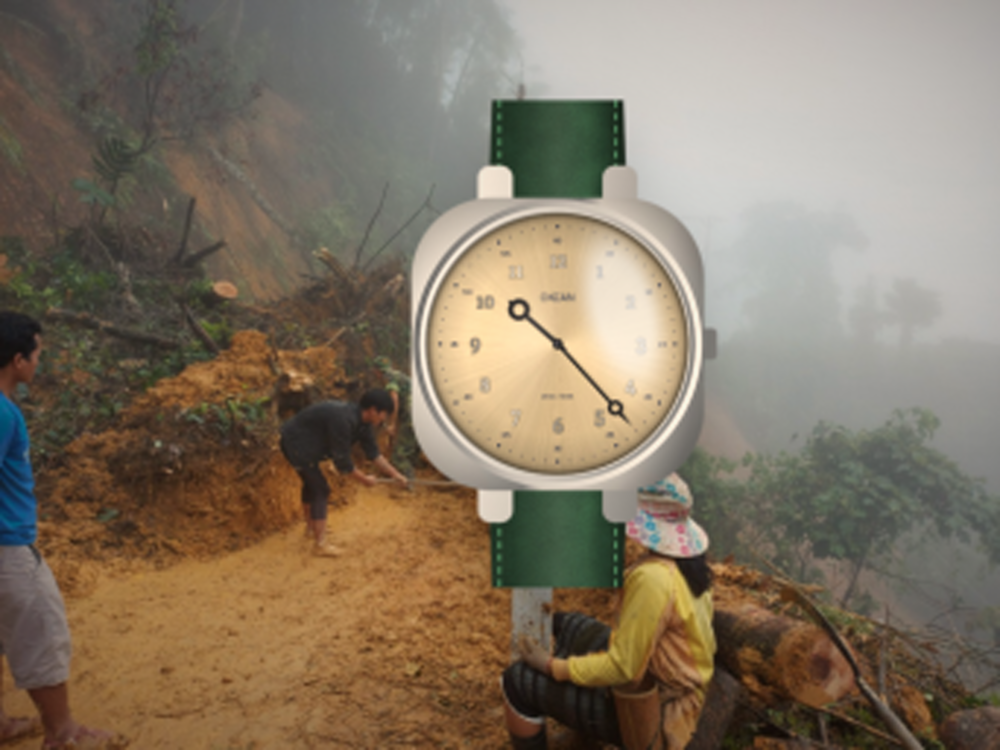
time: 10:23
